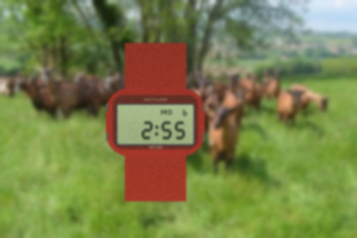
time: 2:55
